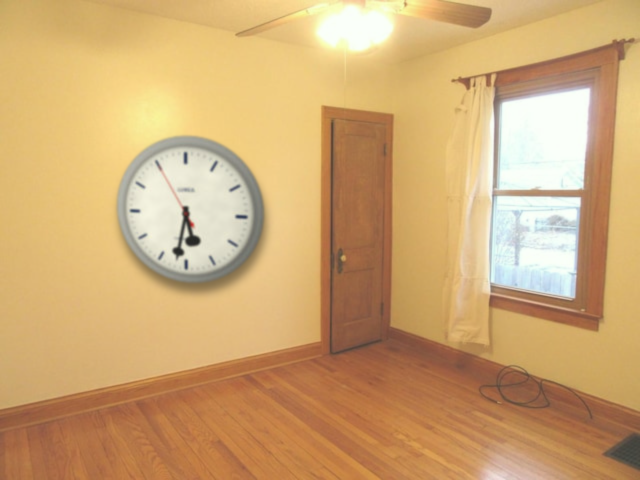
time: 5:31:55
